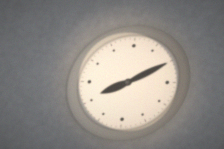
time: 8:10
